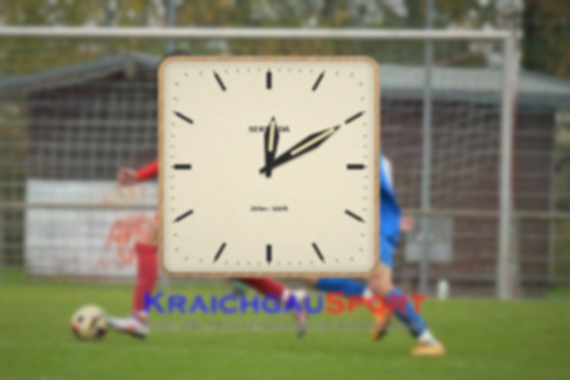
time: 12:10
